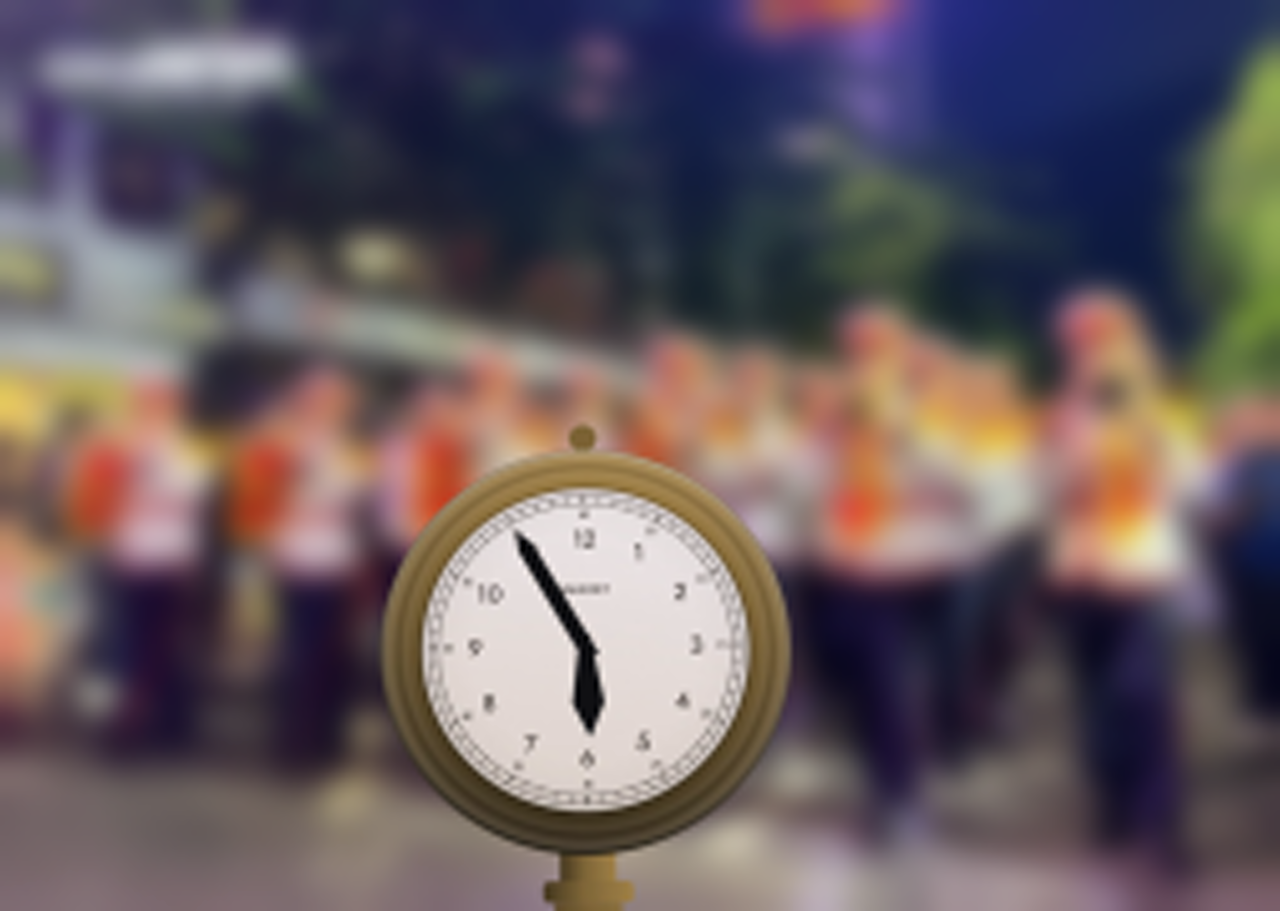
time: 5:55
